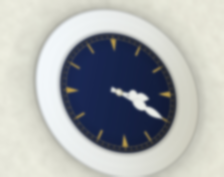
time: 3:20
